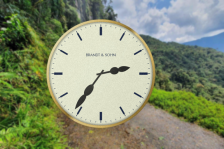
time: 2:36
